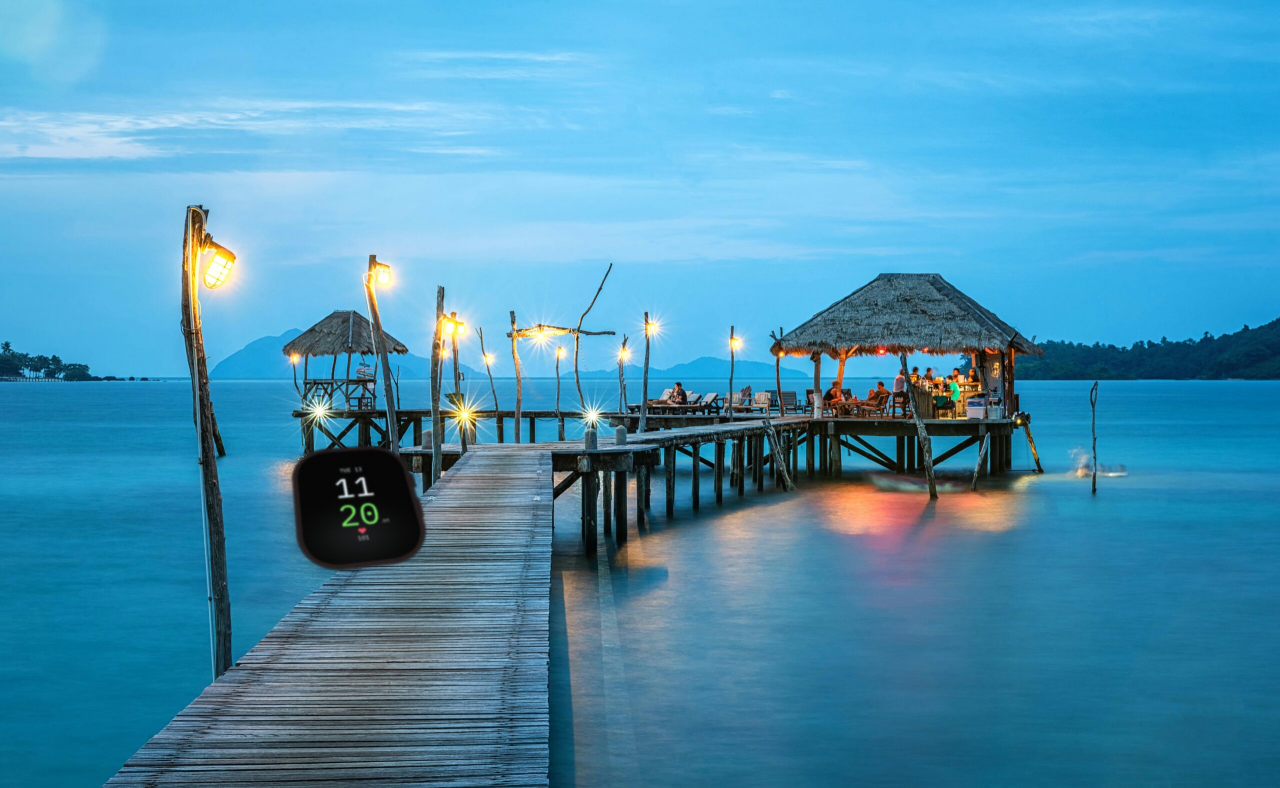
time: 11:20
